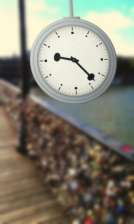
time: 9:23
